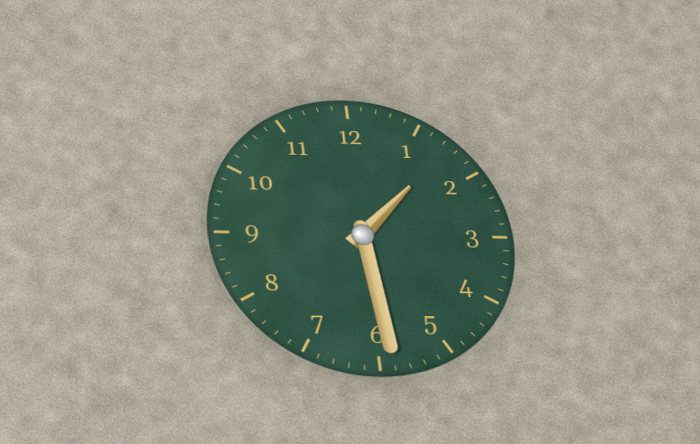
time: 1:29
